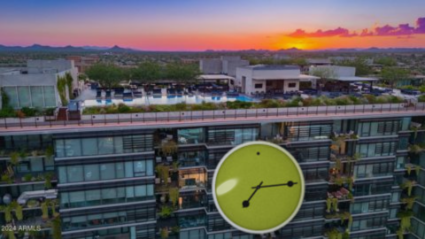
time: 7:14
